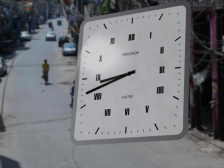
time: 8:42
